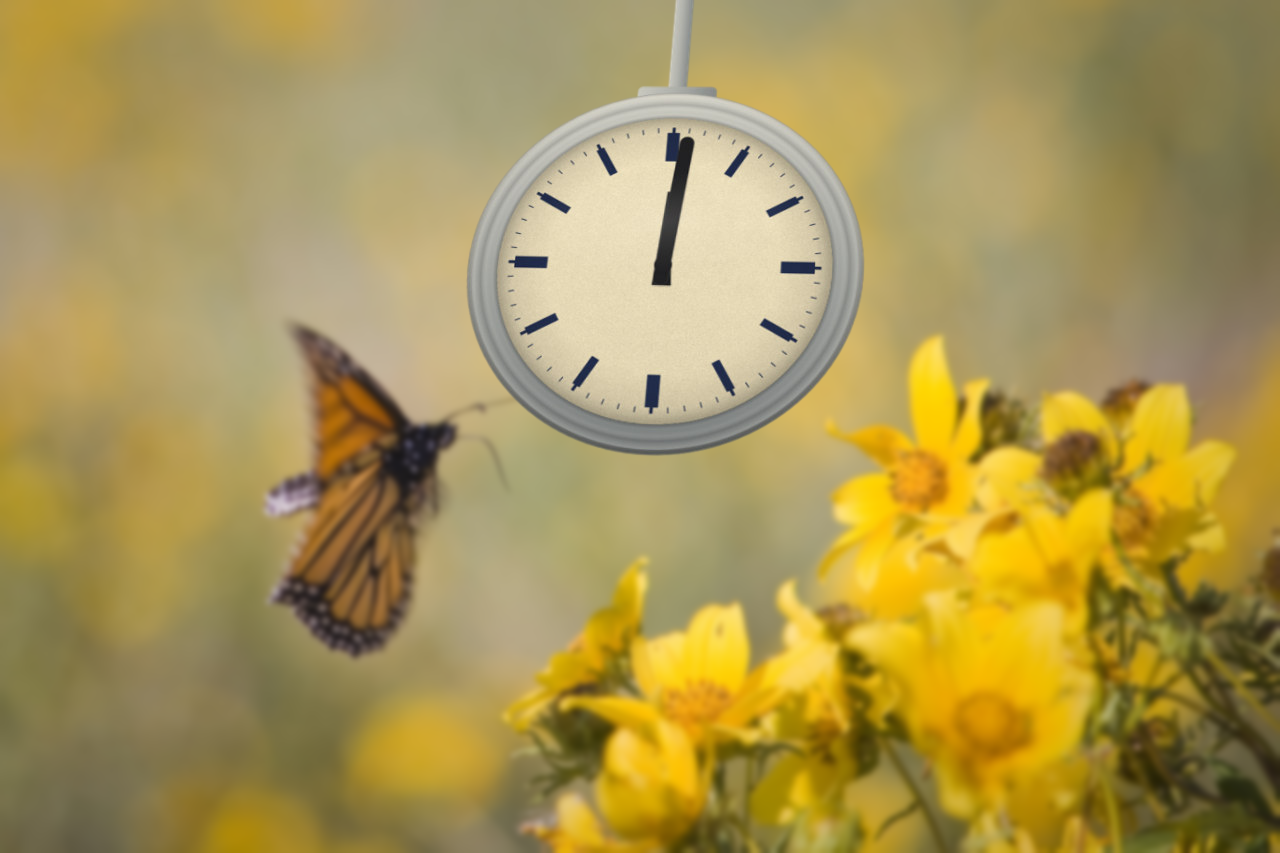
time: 12:01
